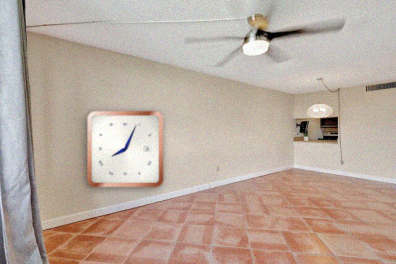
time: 8:04
